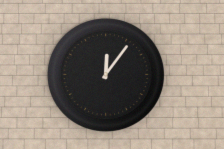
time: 12:06
